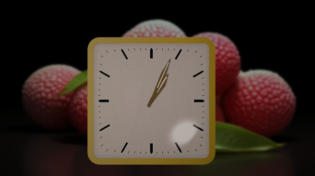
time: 1:04
